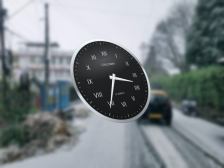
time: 3:35
